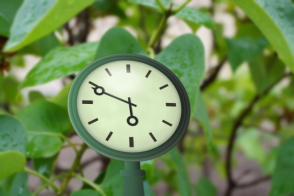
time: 5:49
